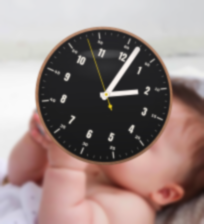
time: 2:01:53
